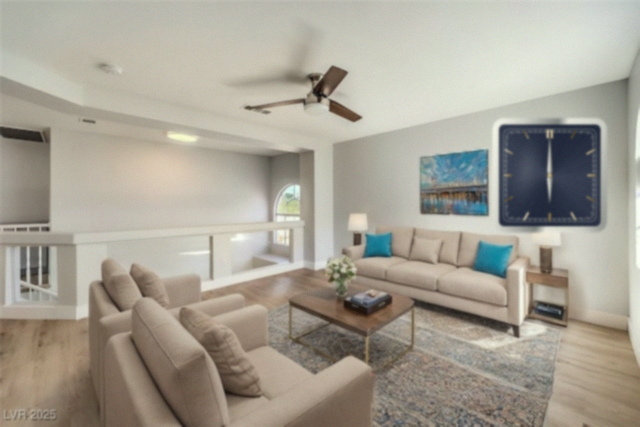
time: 6:00
